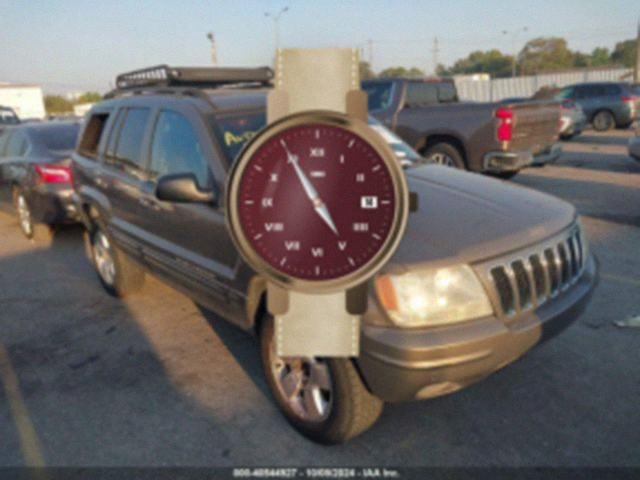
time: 4:55
